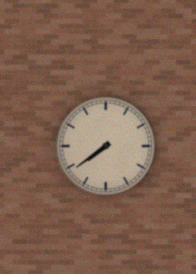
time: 7:39
